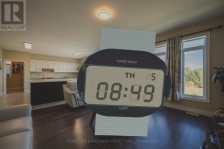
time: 8:49
